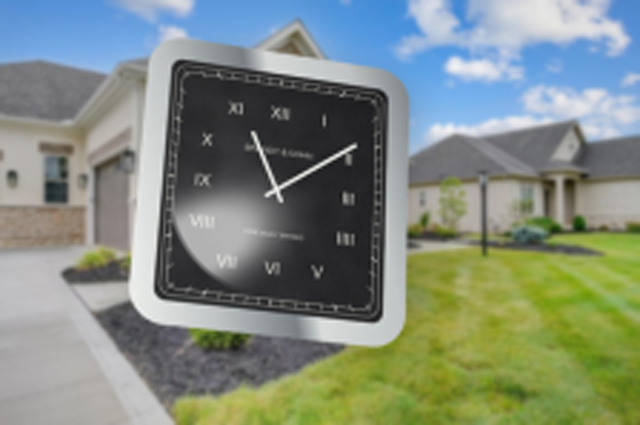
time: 11:09
